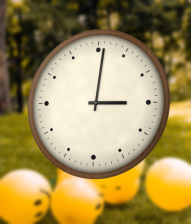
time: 3:01
